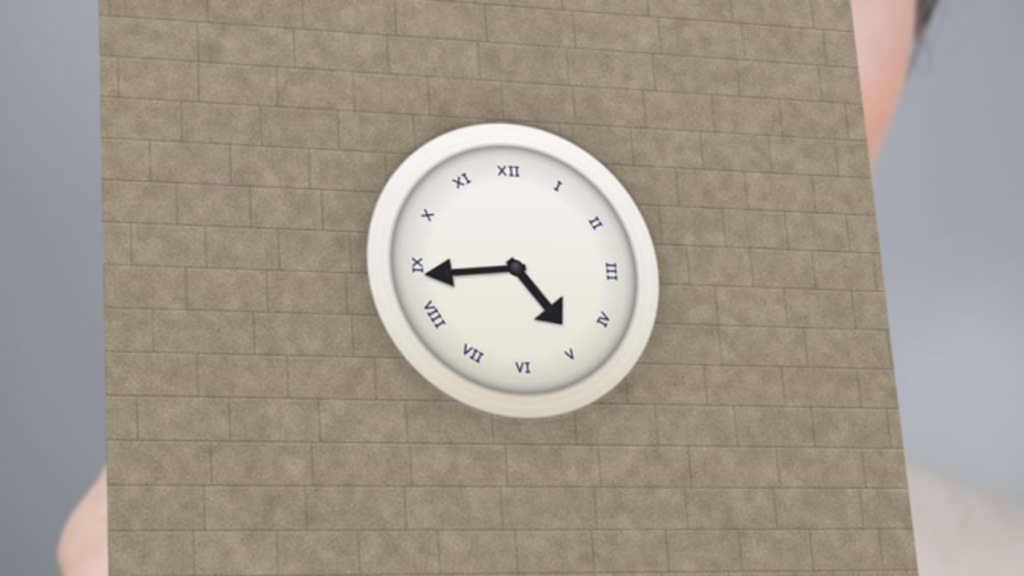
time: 4:44
